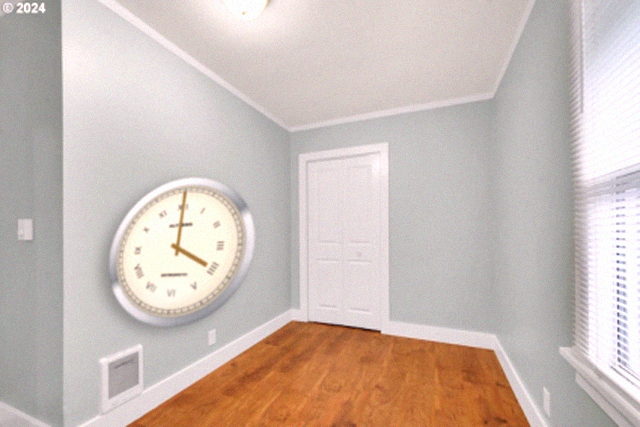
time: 4:00
